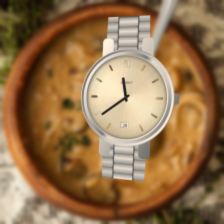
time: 11:39
